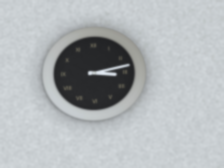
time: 3:13
